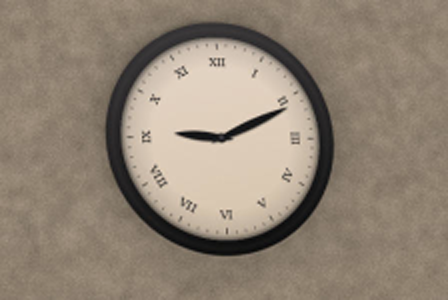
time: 9:11
